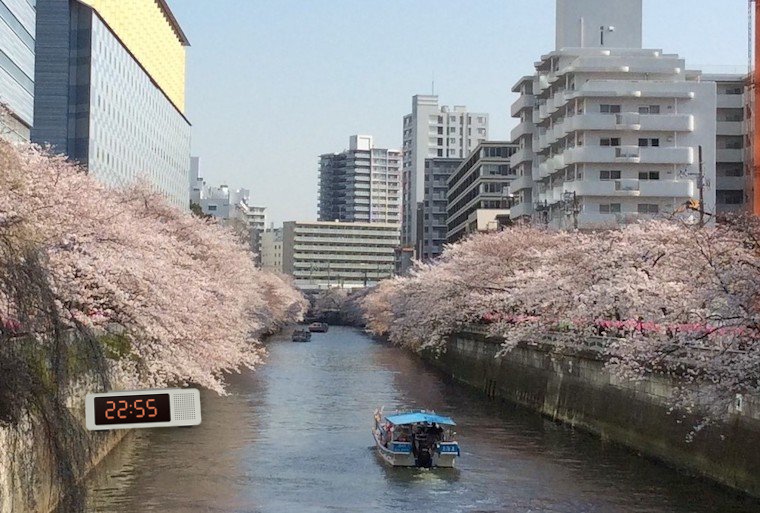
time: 22:55
